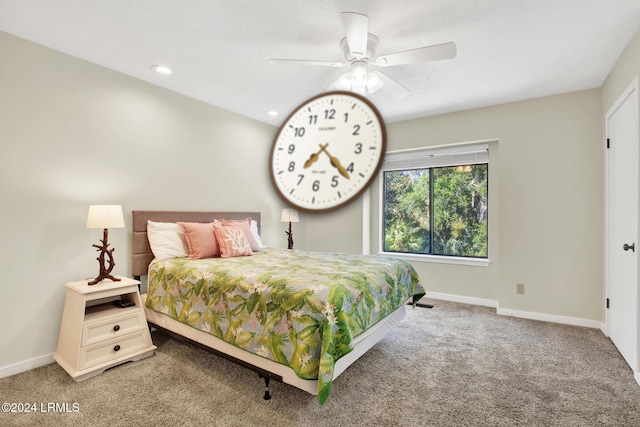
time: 7:22
